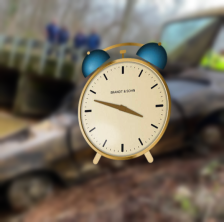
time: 3:48
